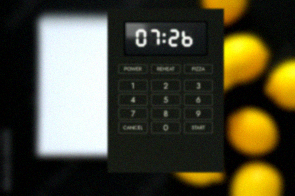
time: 7:26
